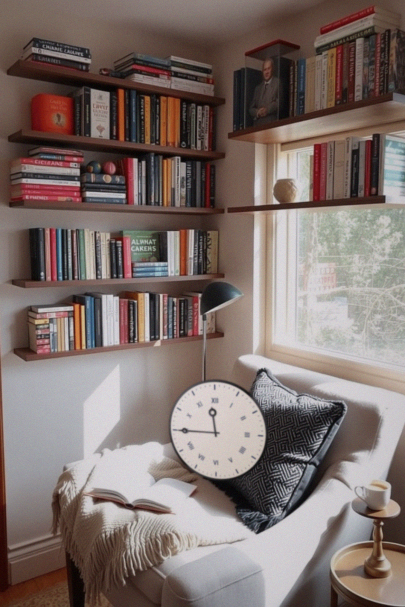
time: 11:45
